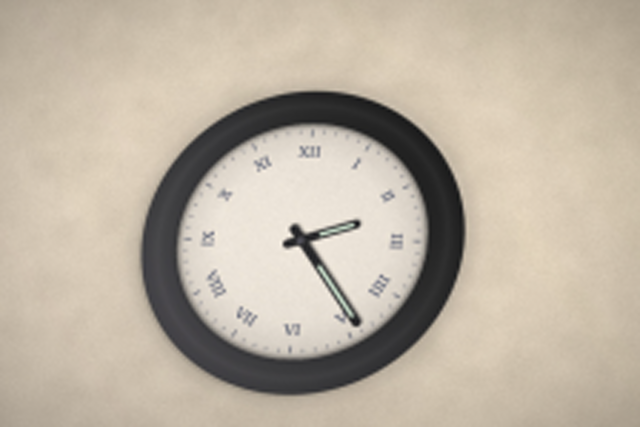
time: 2:24
